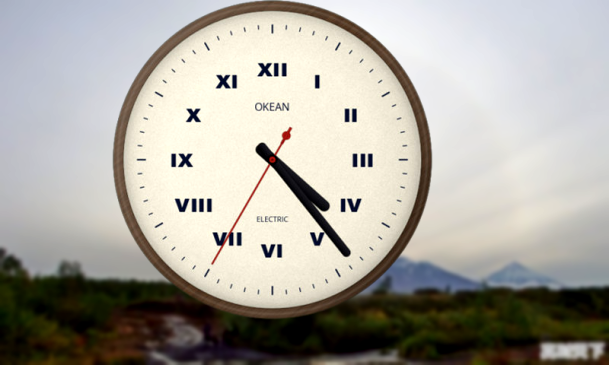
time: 4:23:35
